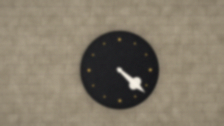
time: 4:22
